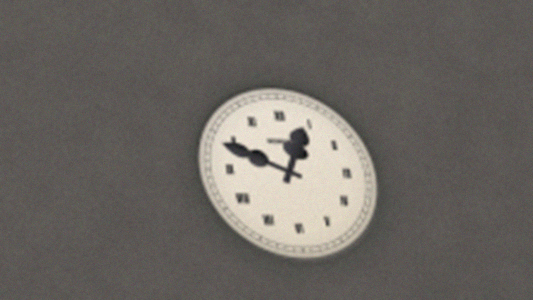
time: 12:49
